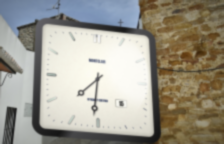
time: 7:31
